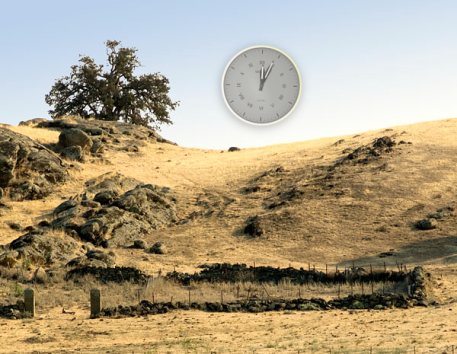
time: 12:04
